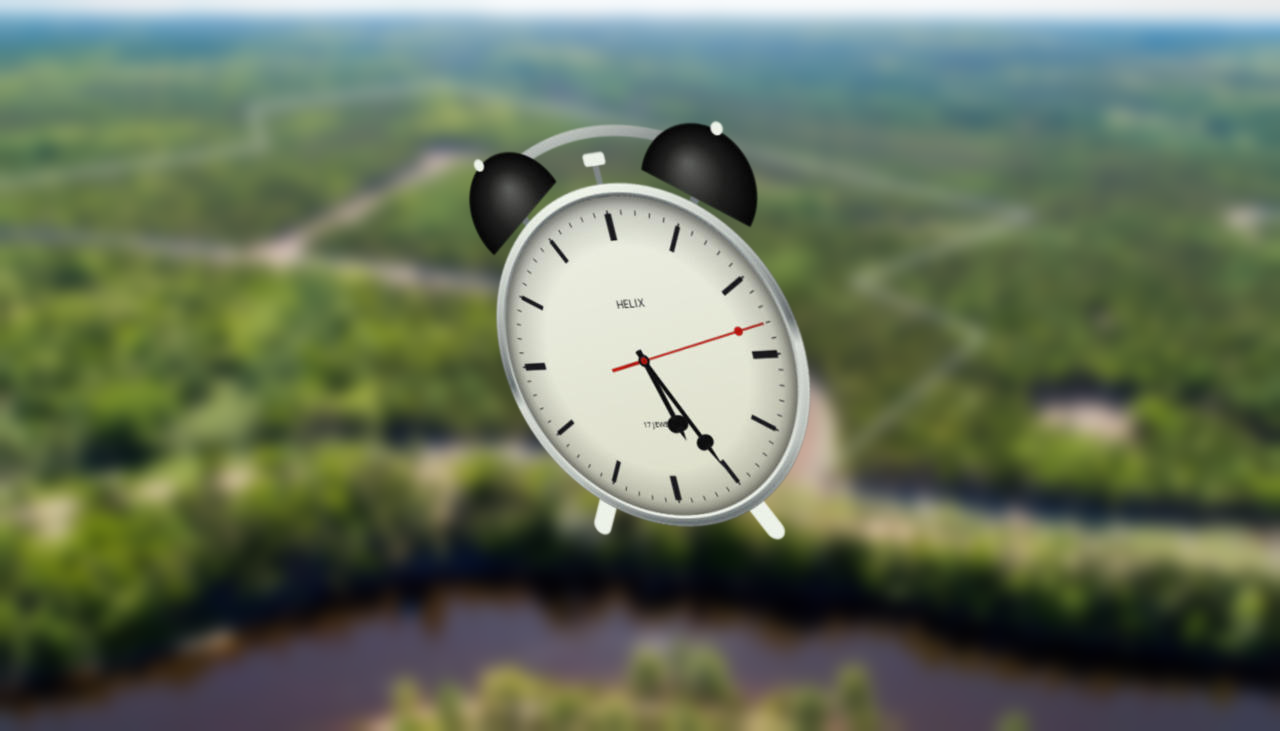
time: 5:25:13
